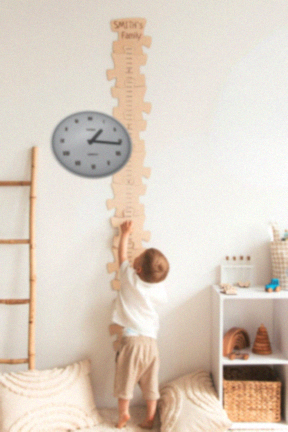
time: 1:16
